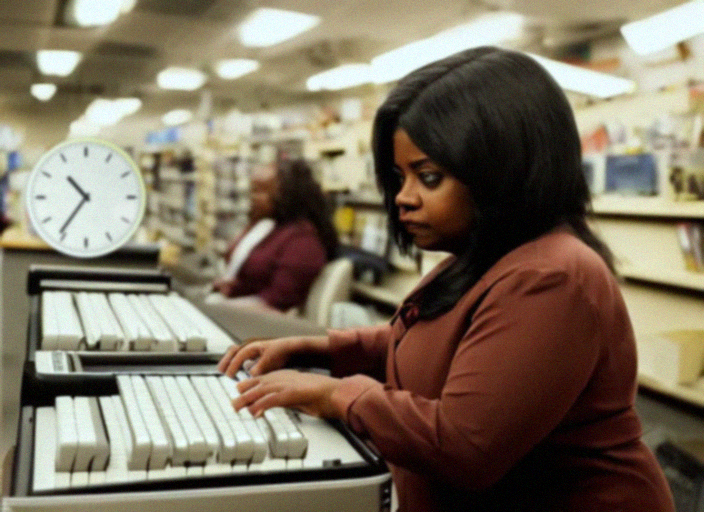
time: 10:36
